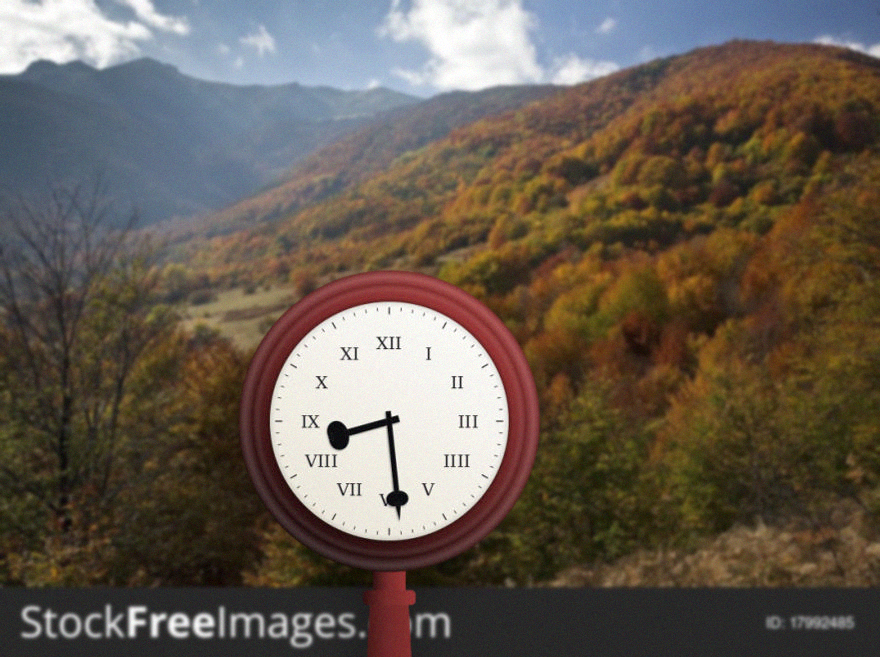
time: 8:29
